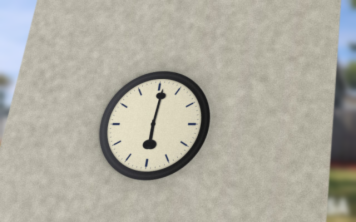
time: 6:01
